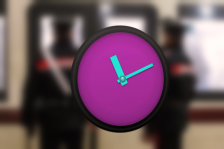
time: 11:11
